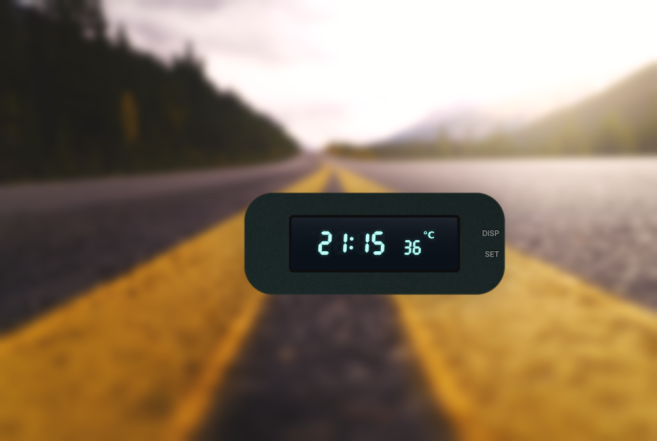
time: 21:15
